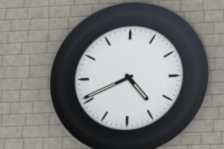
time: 4:41
